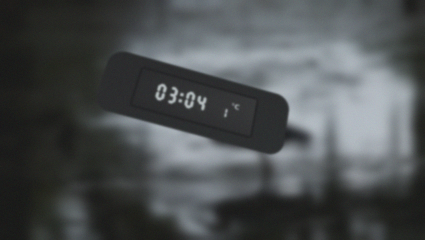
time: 3:04
